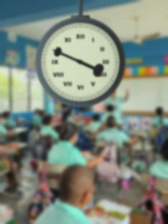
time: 3:49
